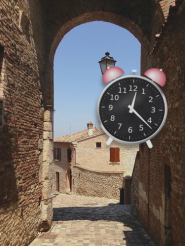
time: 12:22
